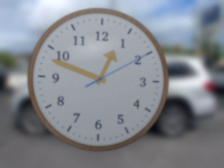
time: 12:48:10
